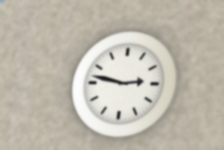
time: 2:47
